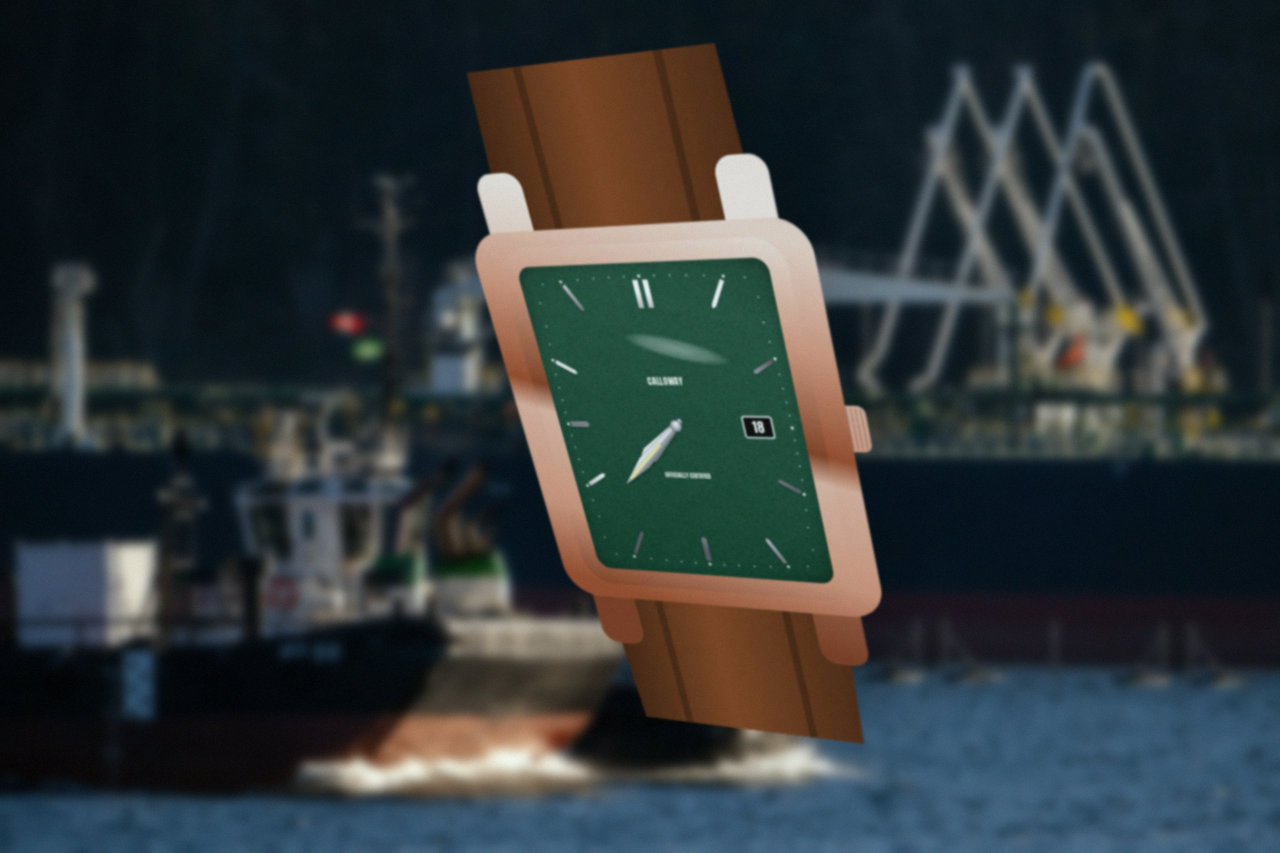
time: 7:38
